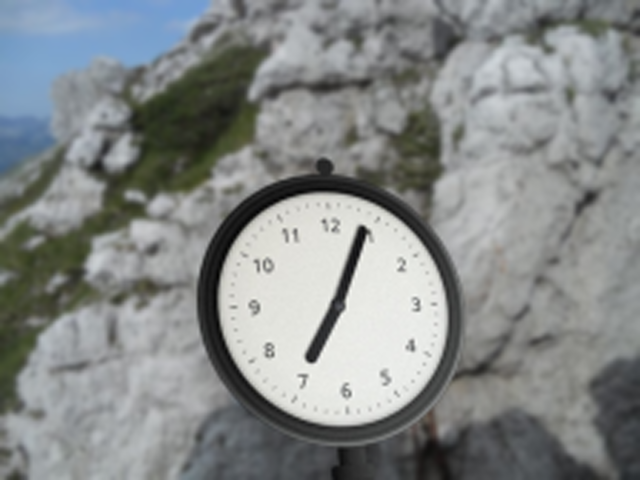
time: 7:04
